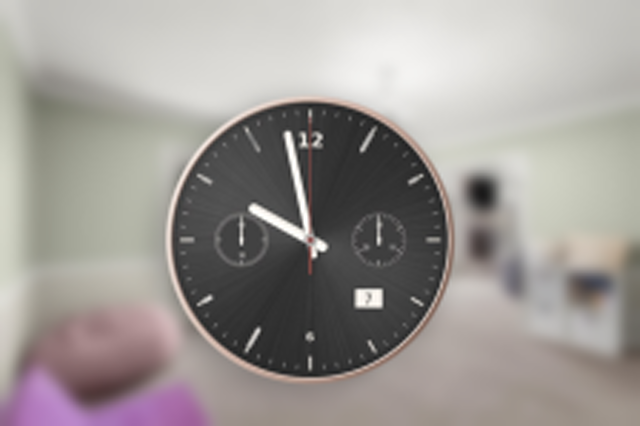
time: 9:58
